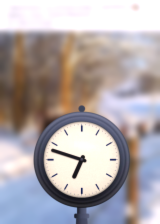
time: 6:48
